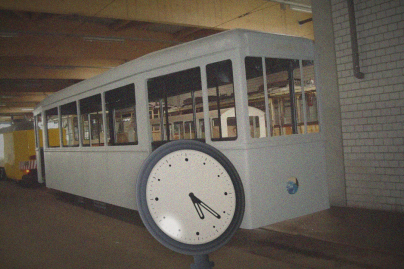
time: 5:22
